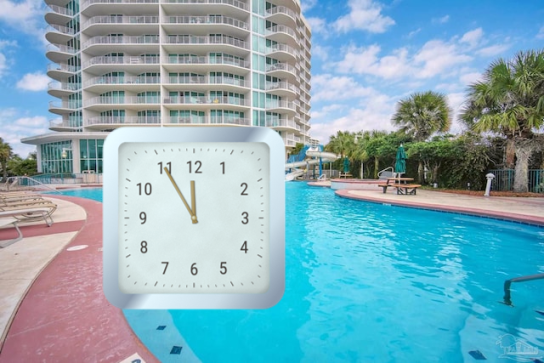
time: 11:55
